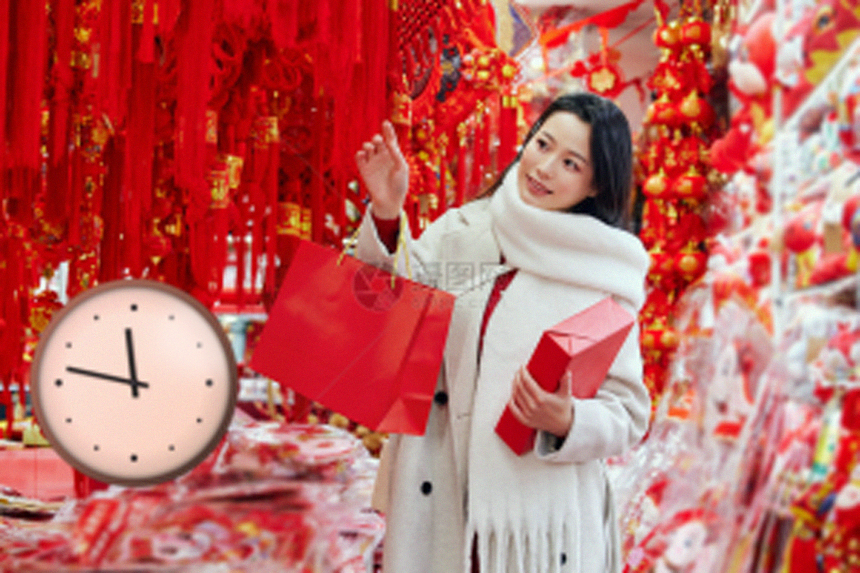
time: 11:47
